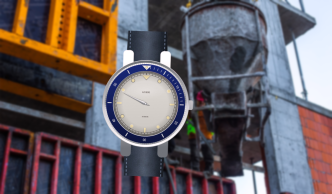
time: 9:49
